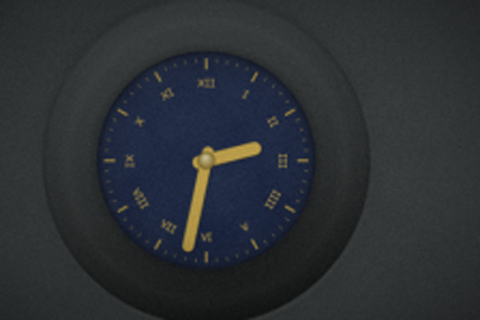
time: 2:32
